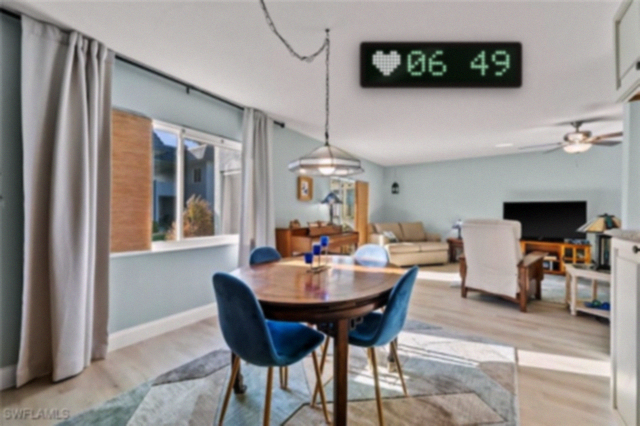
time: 6:49
